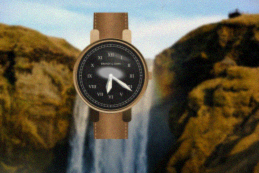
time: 6:21
